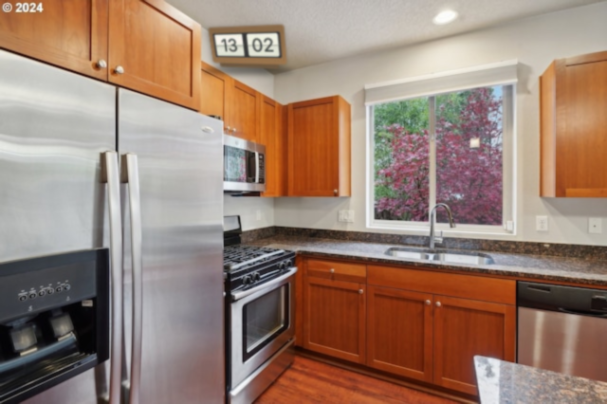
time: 13:02
